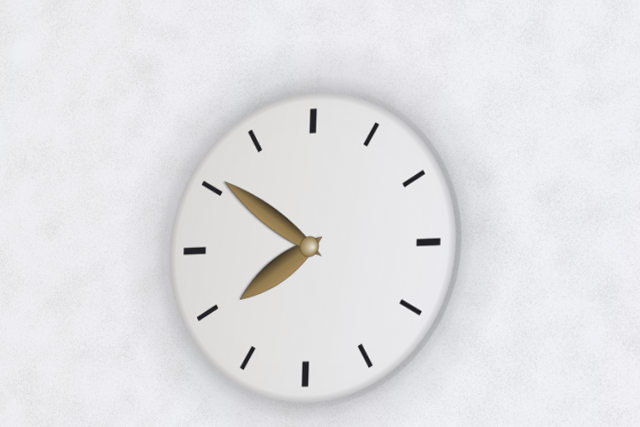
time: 7:51
